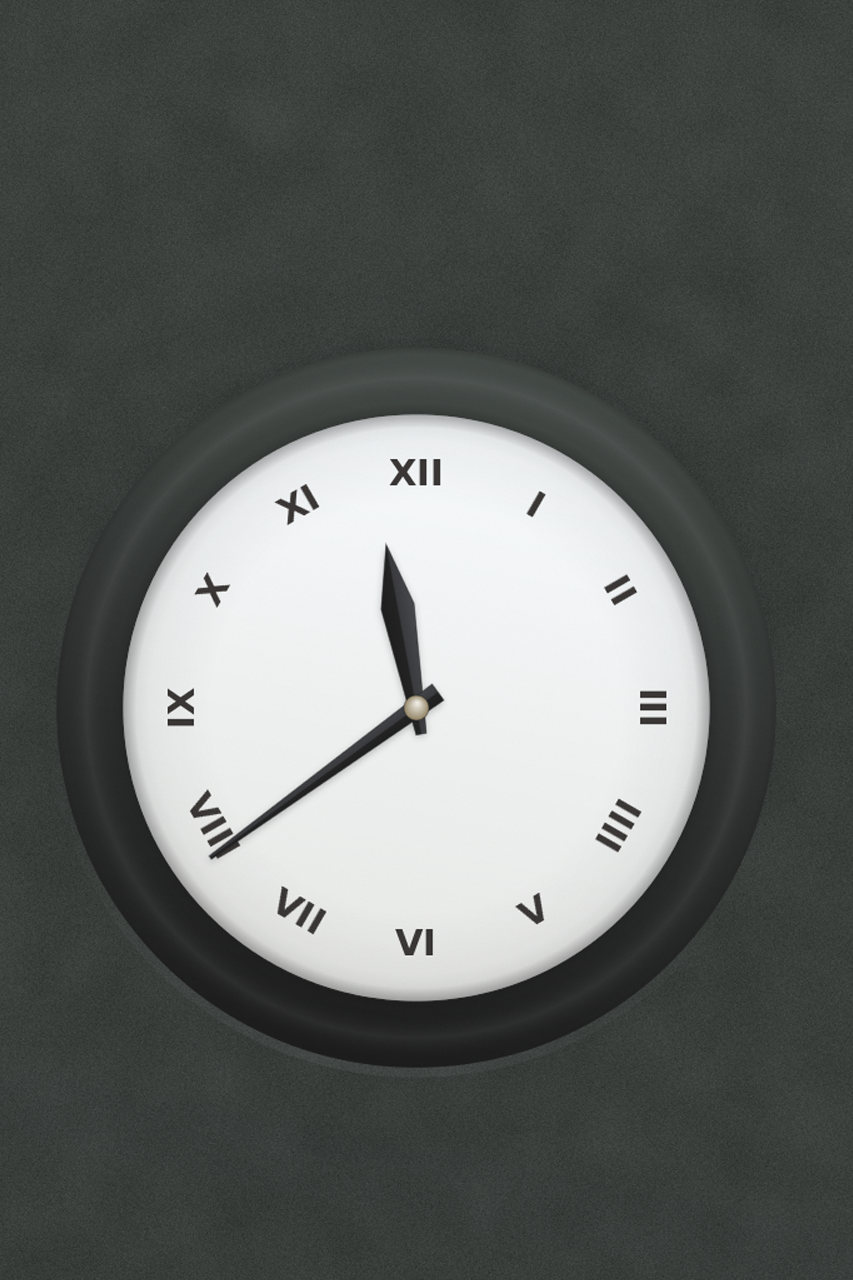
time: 11:39
